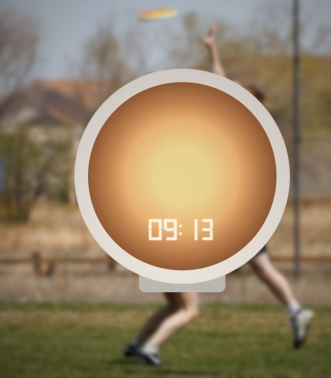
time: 9:13
